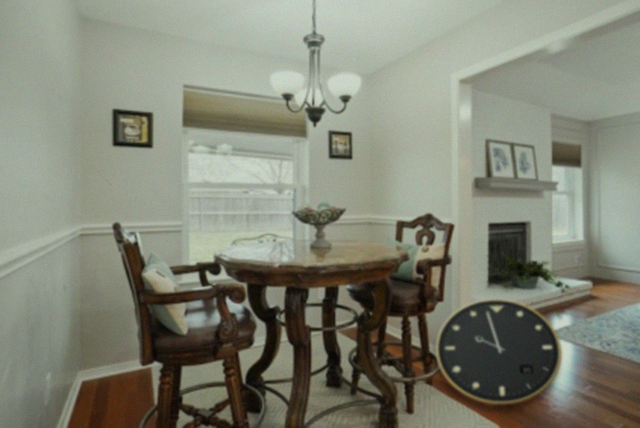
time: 9:58
